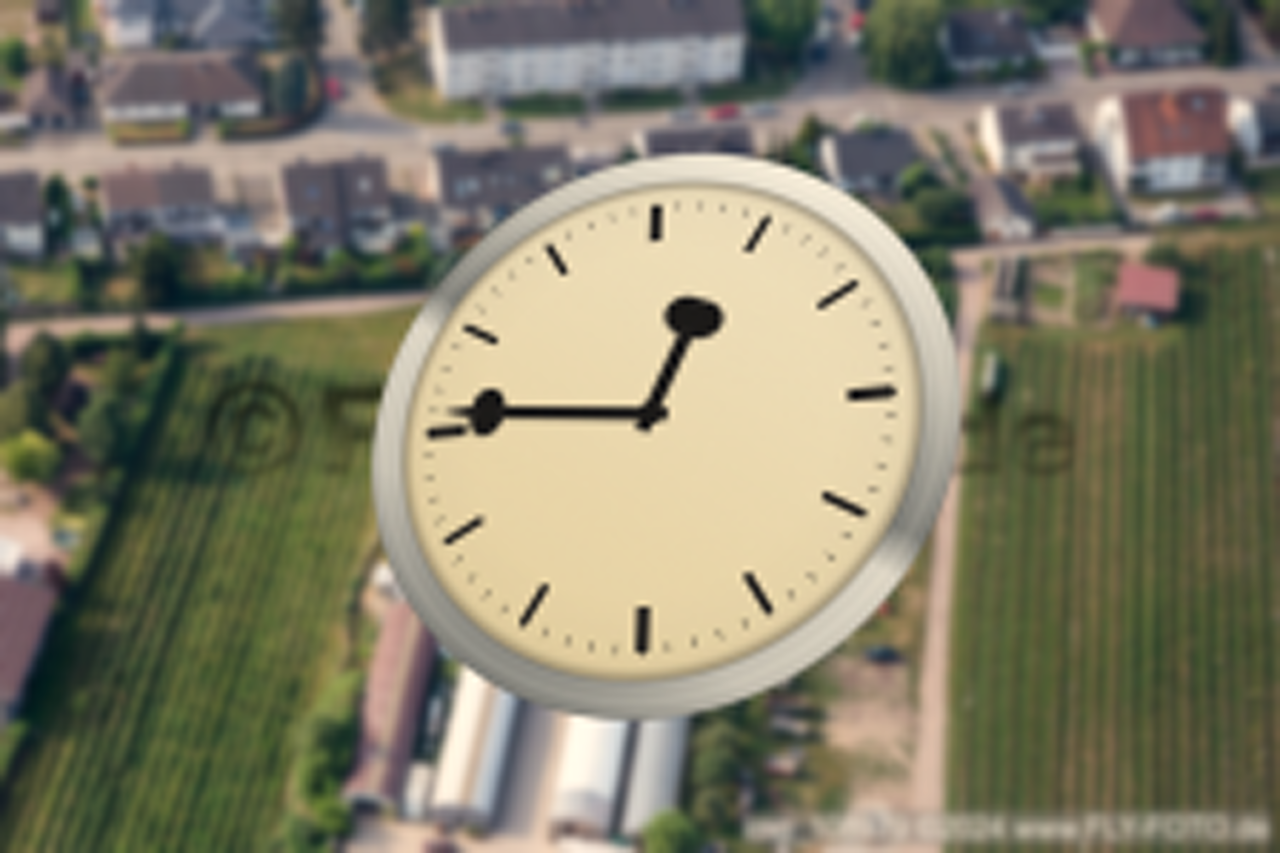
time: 12:46
